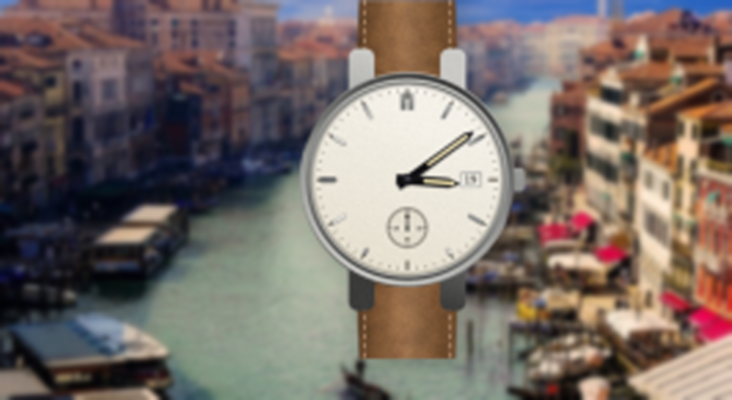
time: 3:09
